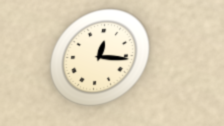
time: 12:16
